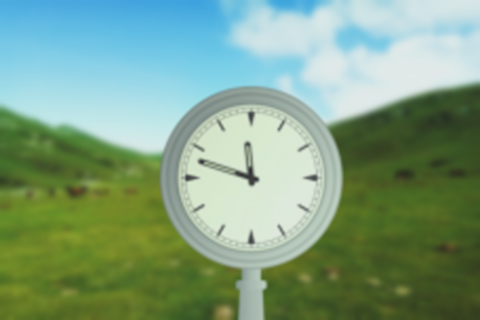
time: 11:48
